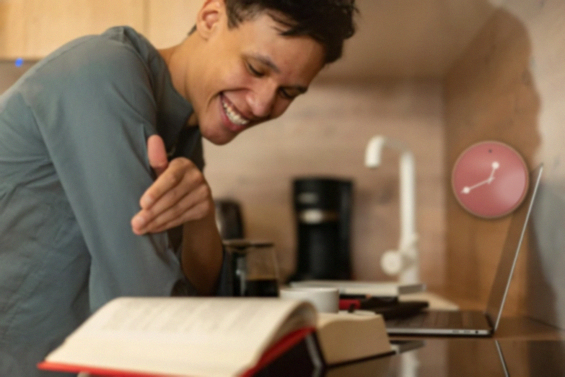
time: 12:41
